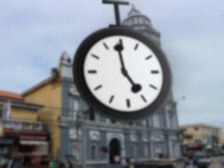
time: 4:59
